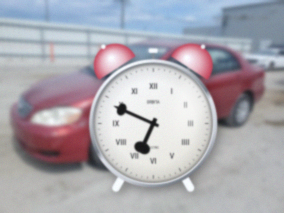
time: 6:49
